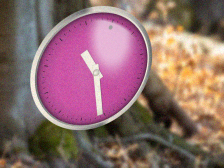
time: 10:26
